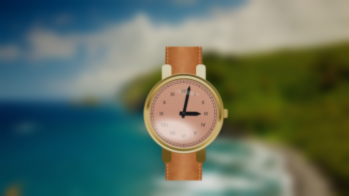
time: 3:02
